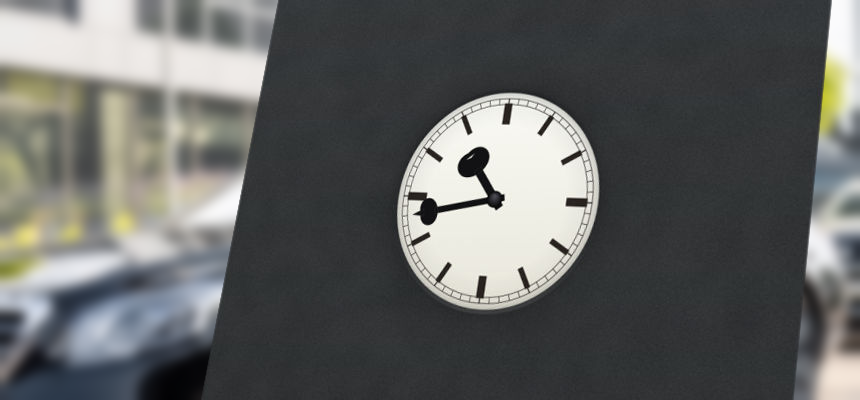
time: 10:43
